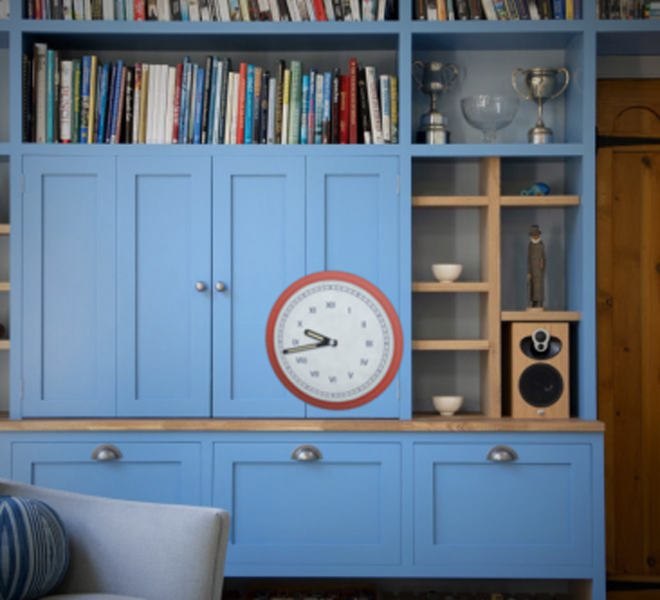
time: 9:43
